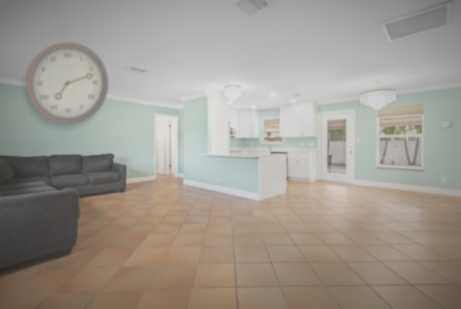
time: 7:12
